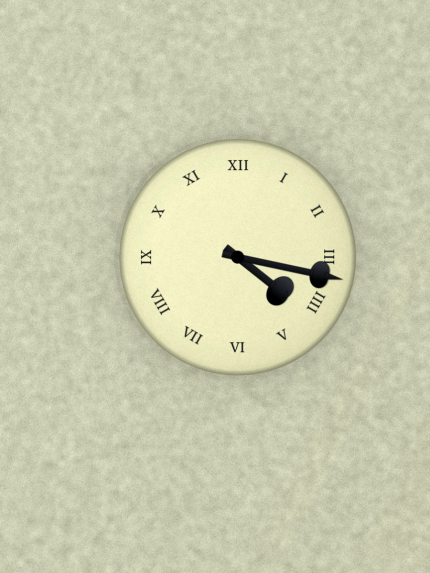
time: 4:17
